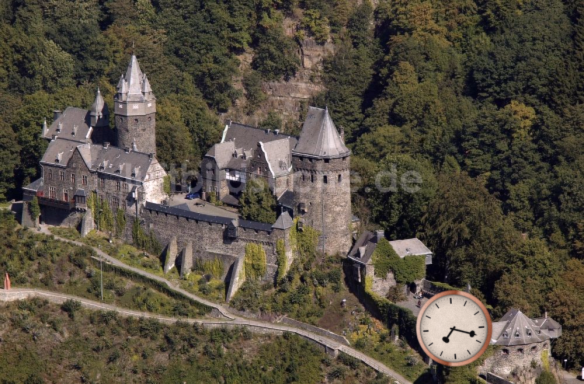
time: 7:18
